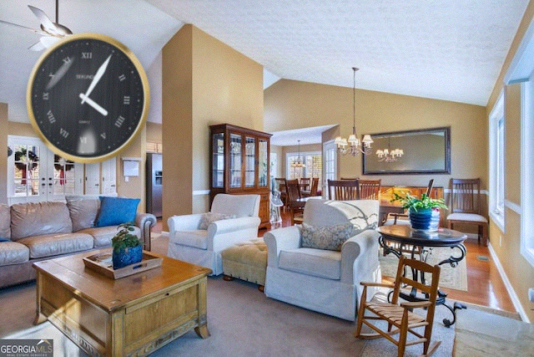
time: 4:05
